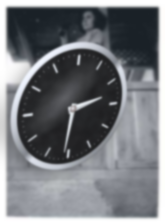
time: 2:31
